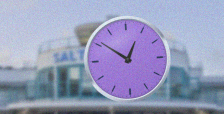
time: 12:51
